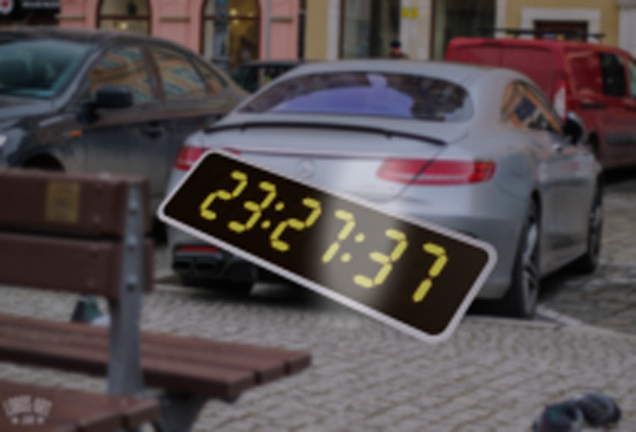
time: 23:27:37
